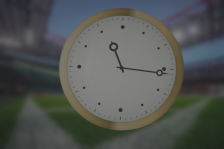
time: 11:16
